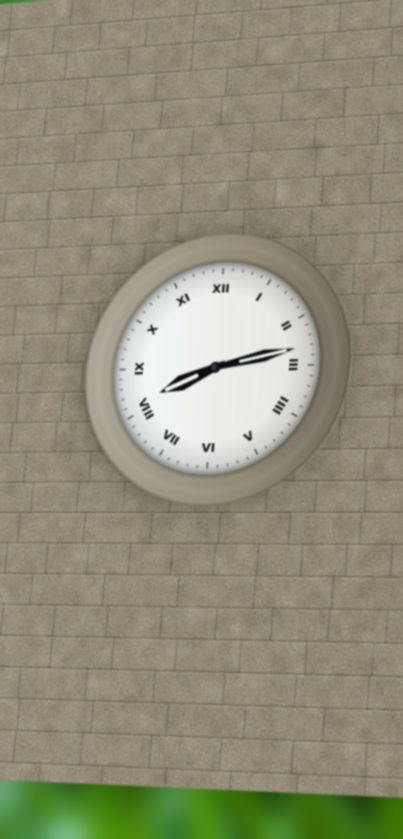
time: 8:13
